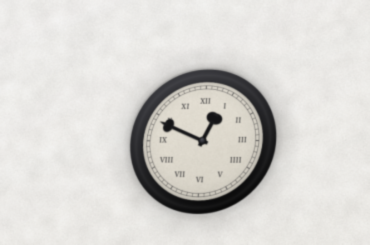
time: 12:49
